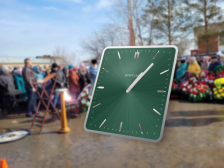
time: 1:06
